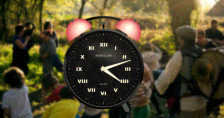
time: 4:12
